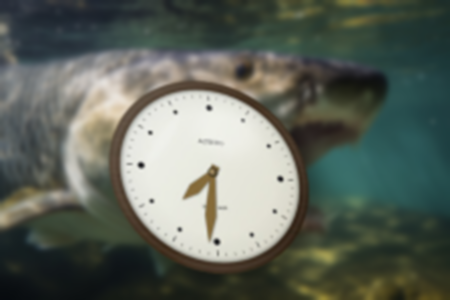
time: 7:31
